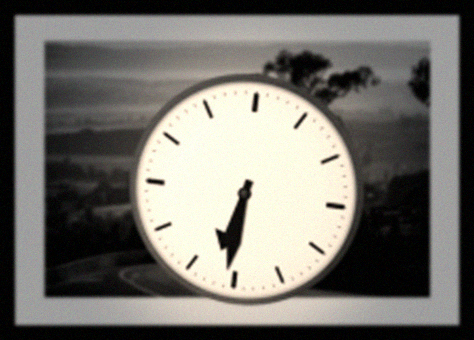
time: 6:31
